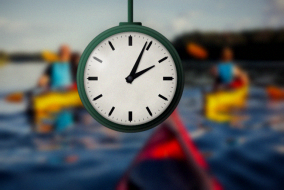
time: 2:04
